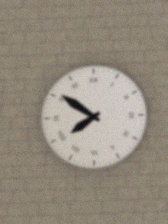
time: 7:51
